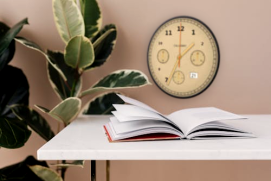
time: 1:34
